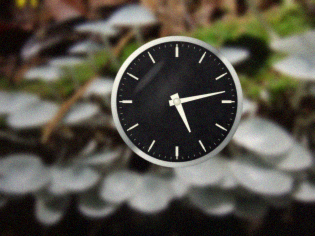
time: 5:13
